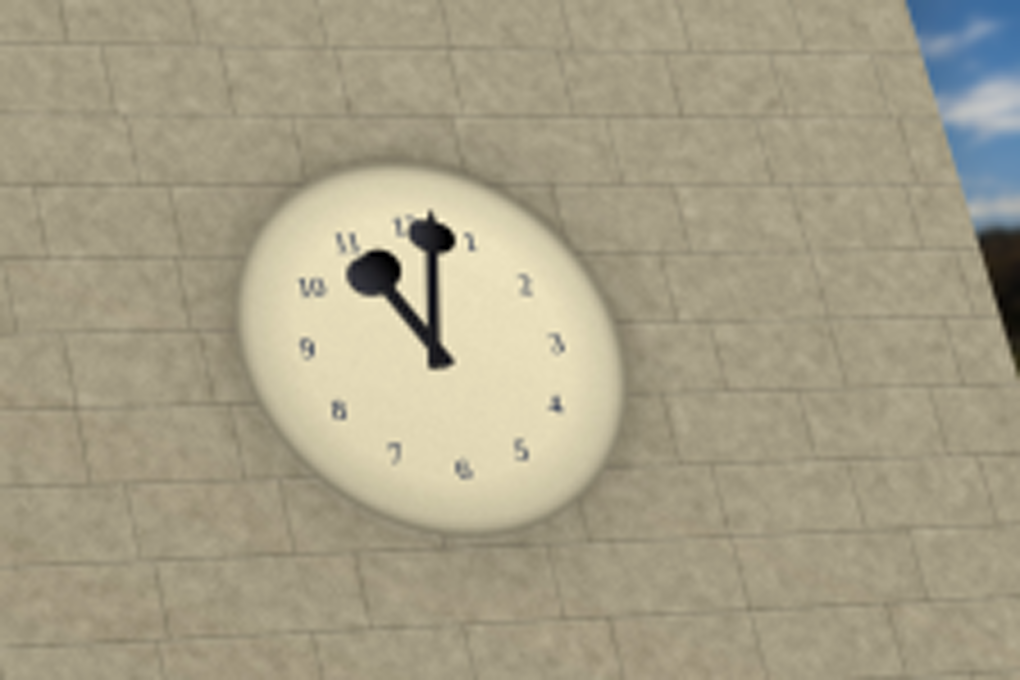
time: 11:02
